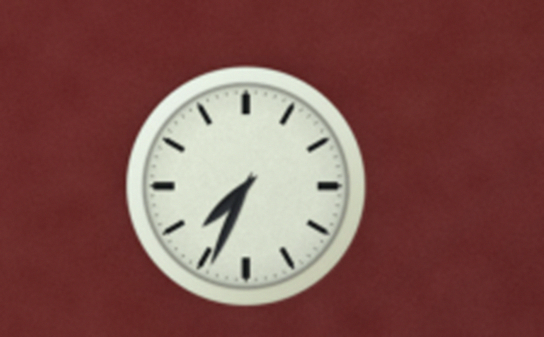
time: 7:34
